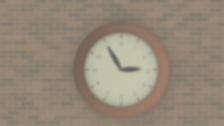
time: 2:55
